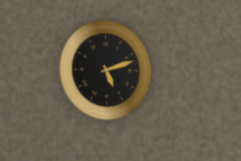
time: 5:12
